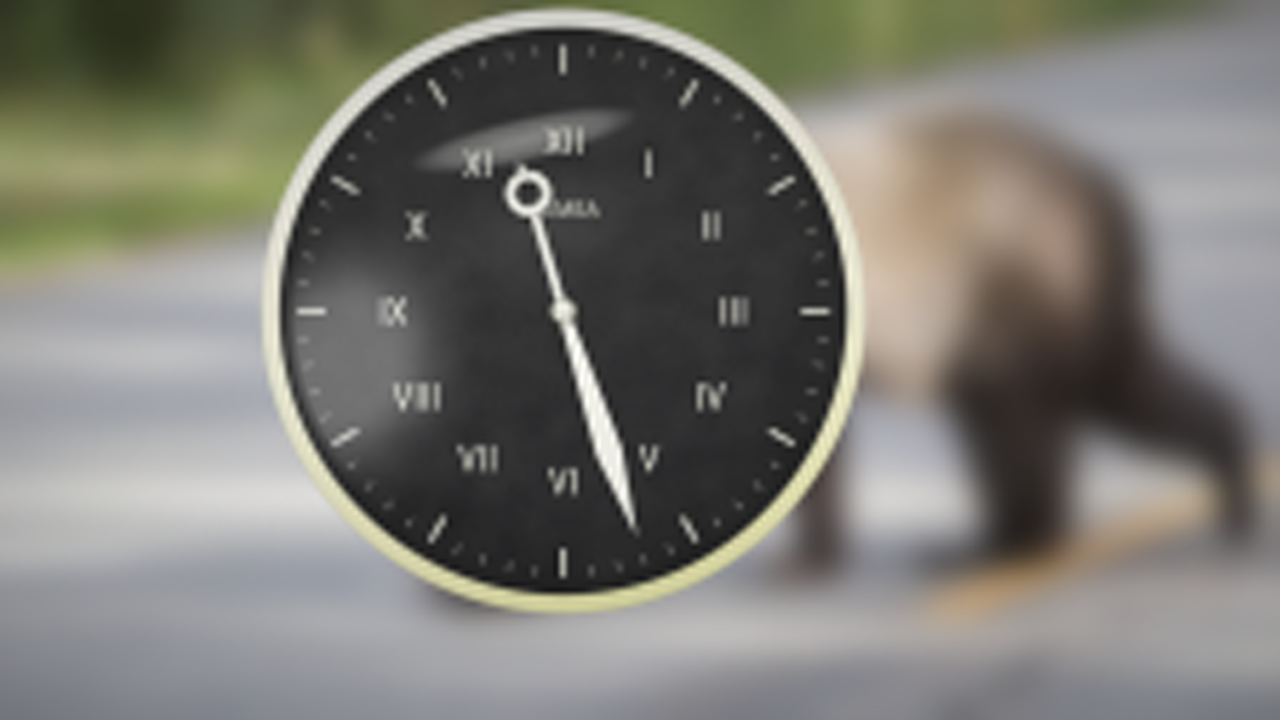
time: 11:27
